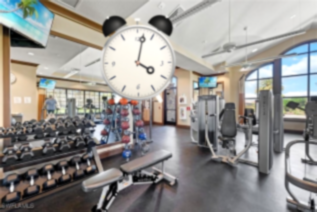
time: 4:02
